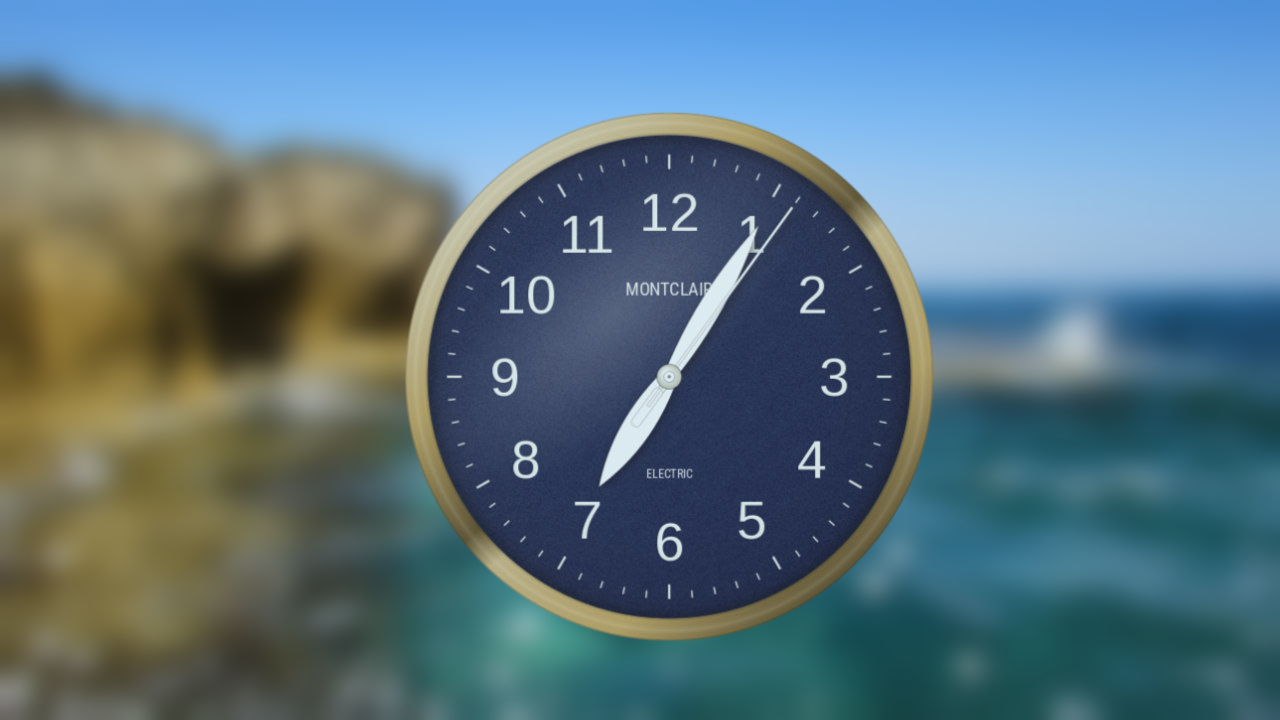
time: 7:05:06
